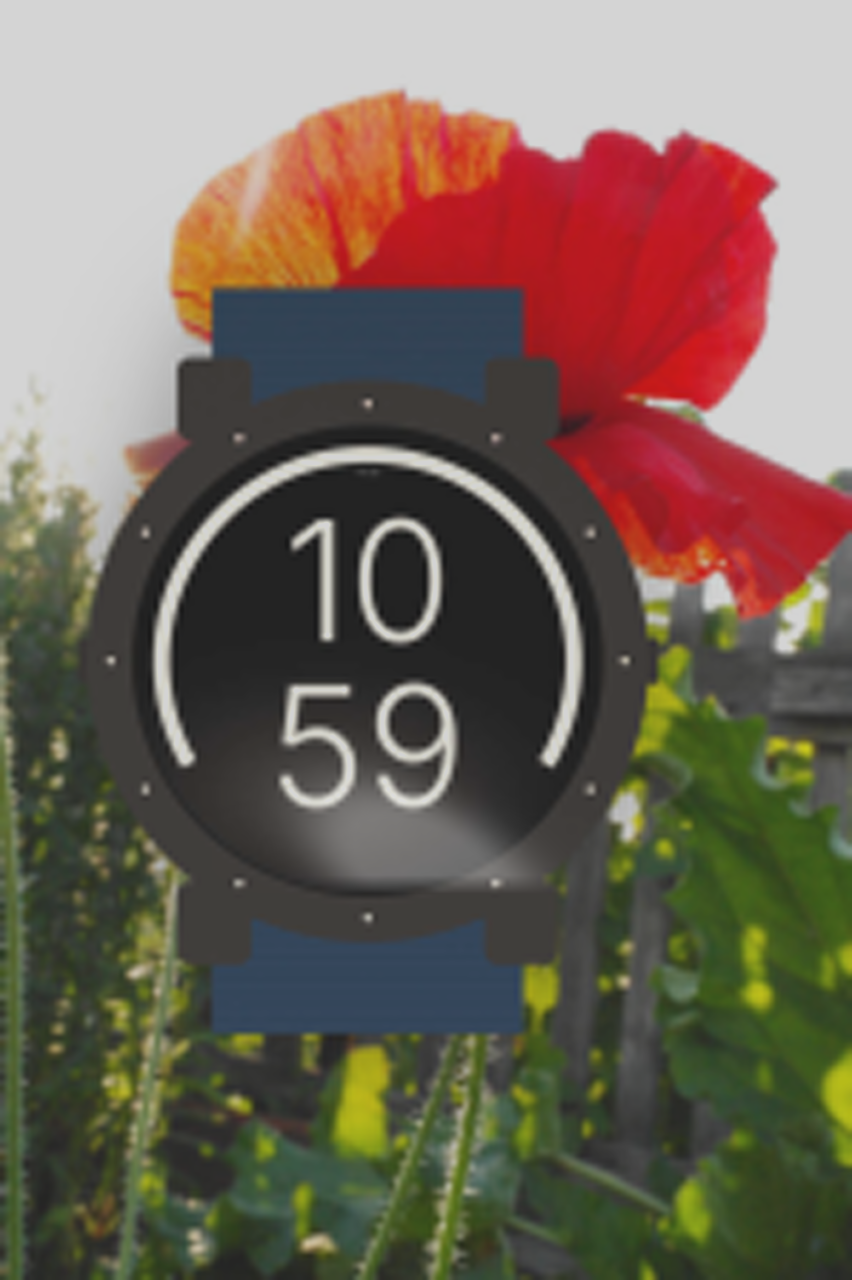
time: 10:59
